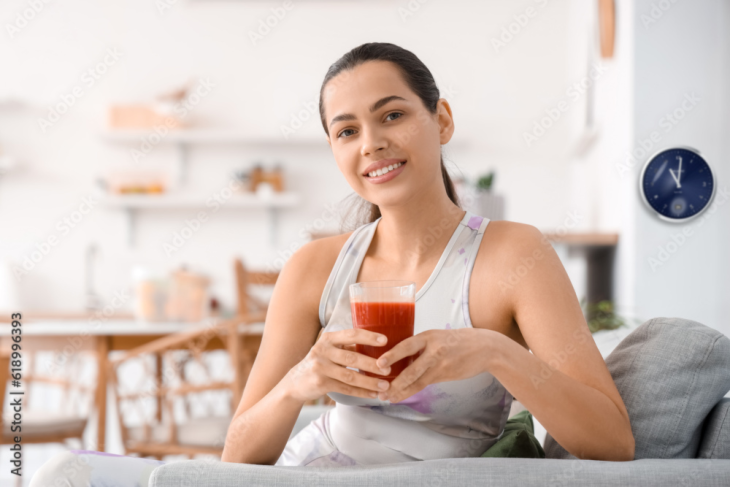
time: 11:01
